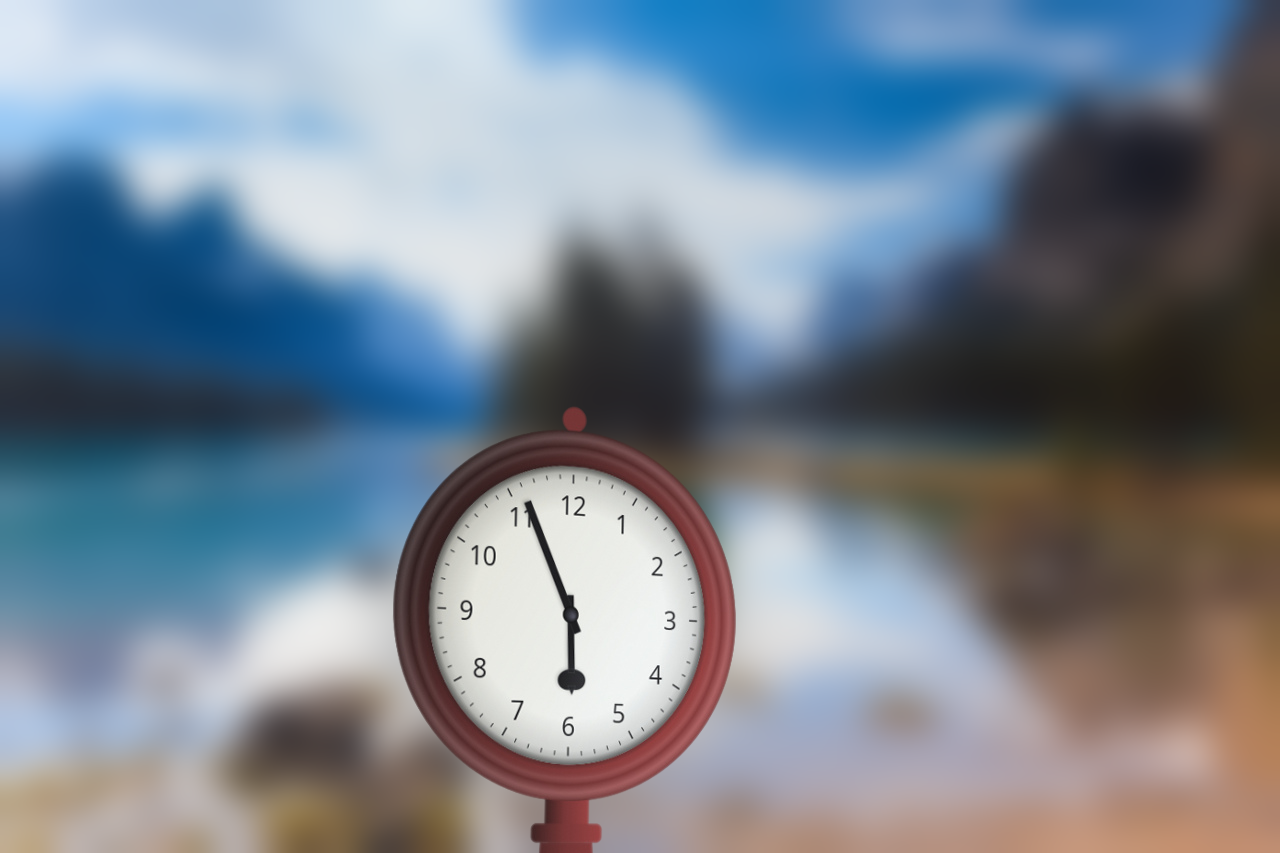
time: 5:56
